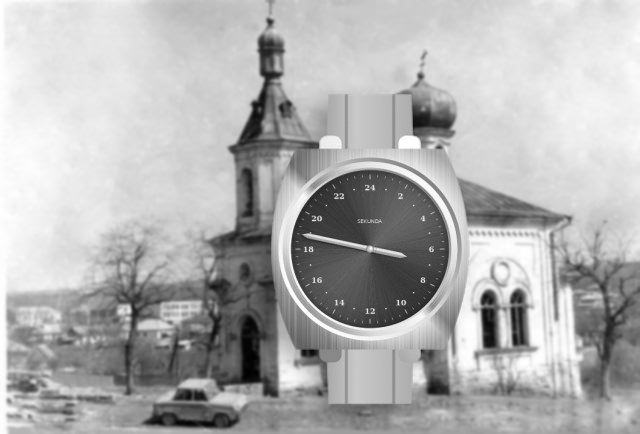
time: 6:47
